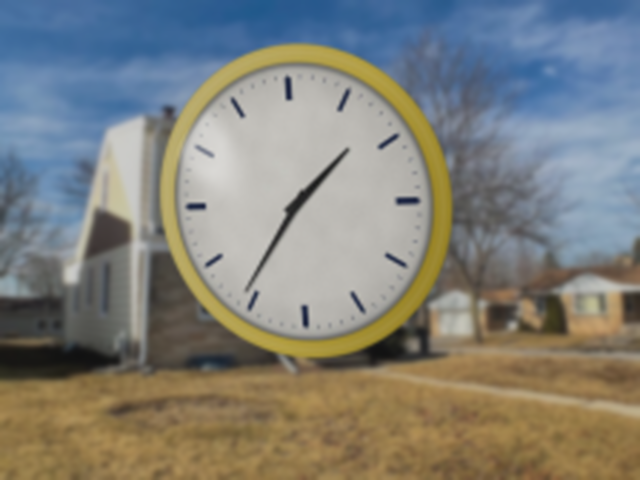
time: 1:36
